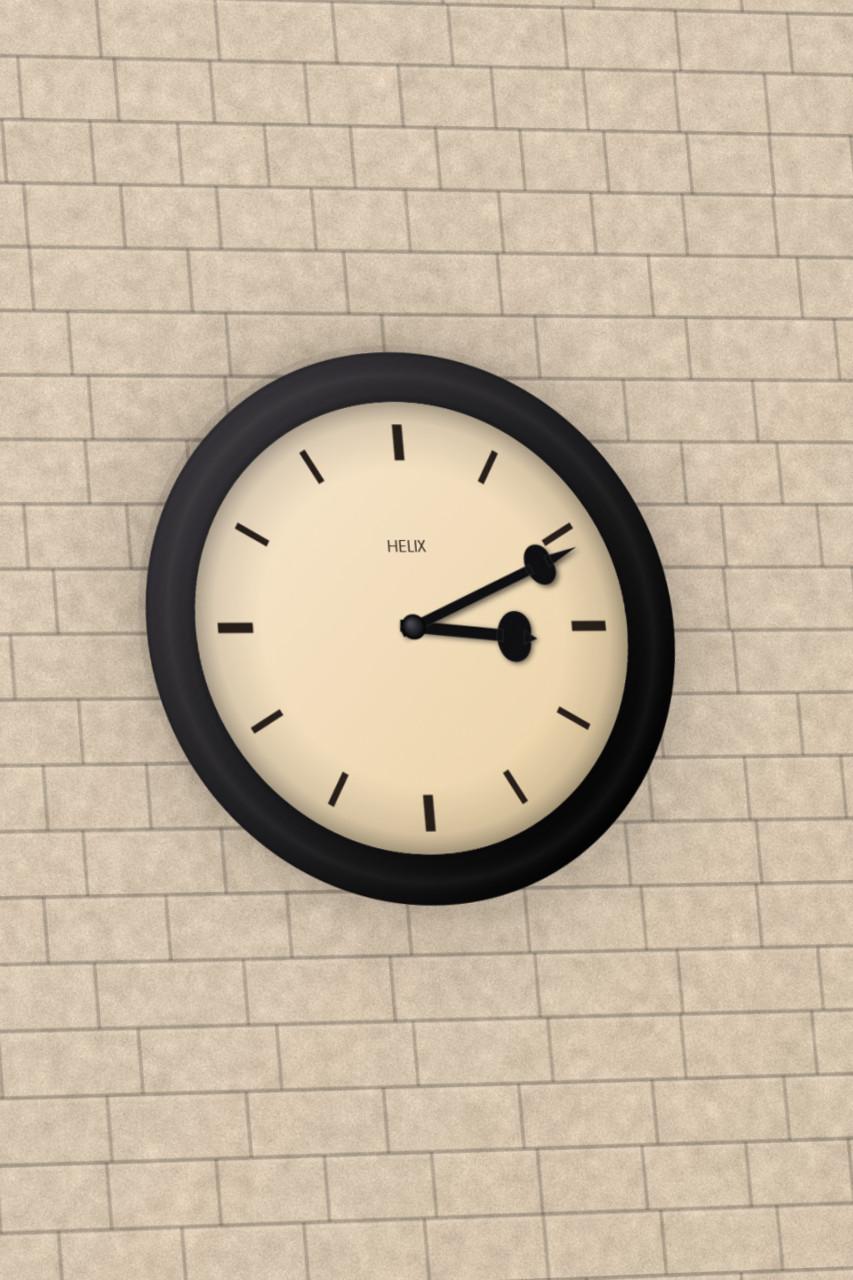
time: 3:11
